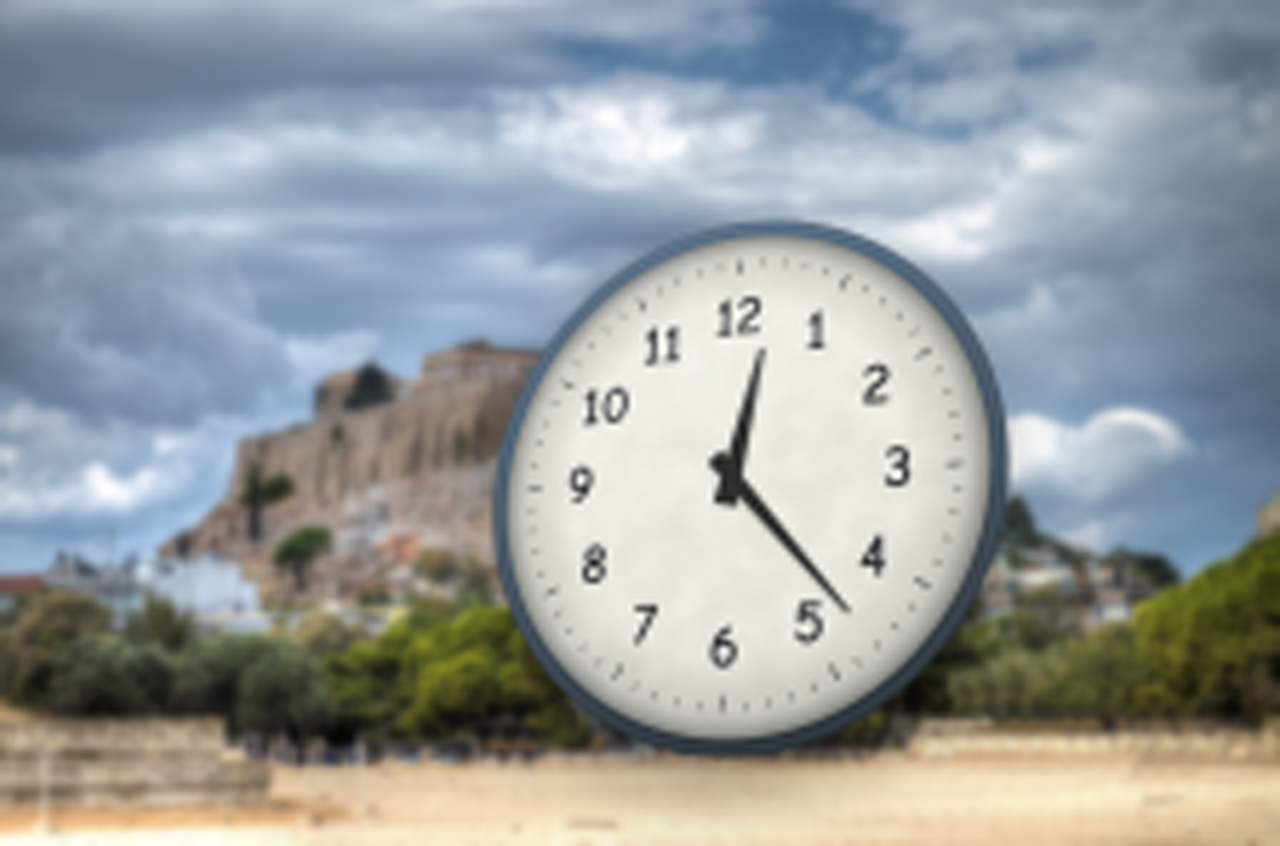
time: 12:23
